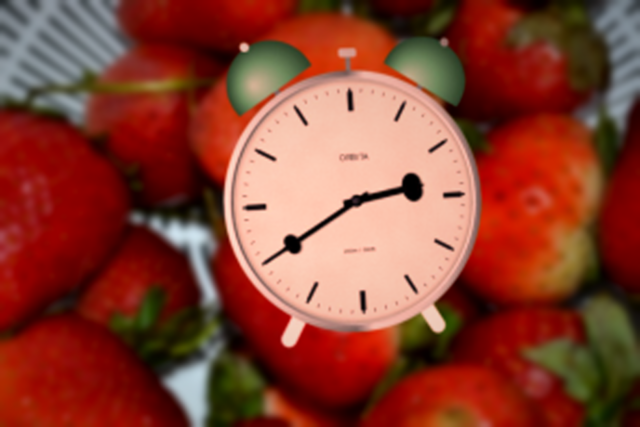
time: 2:40
